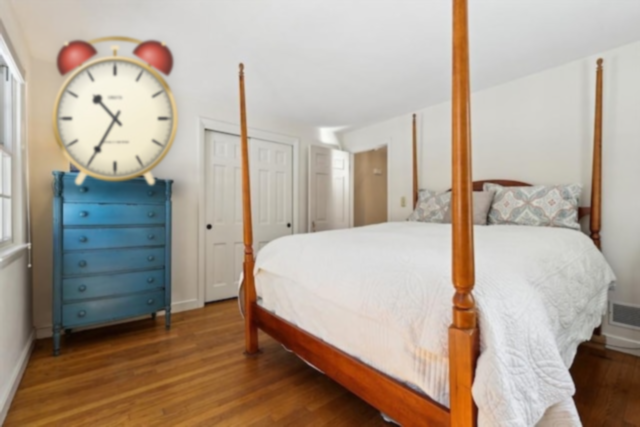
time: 10:35
